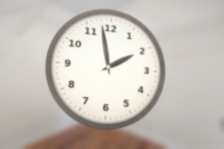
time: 1:58
